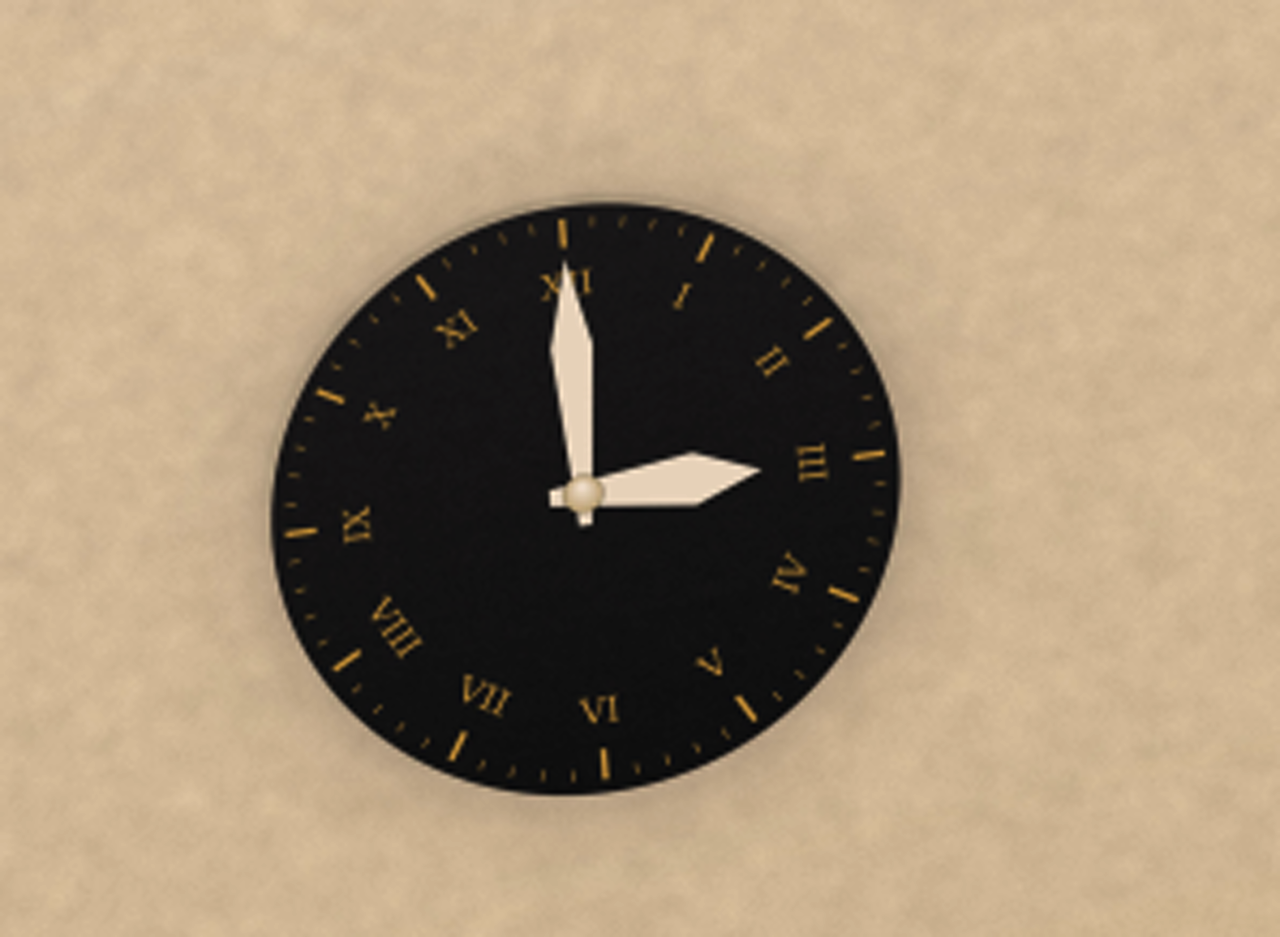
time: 3:00
